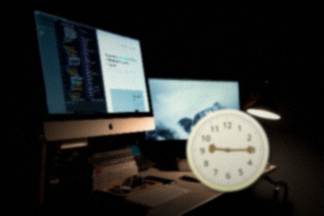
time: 9:15
